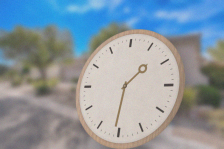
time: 1:31
